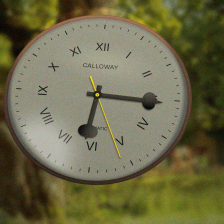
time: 6:15:26
